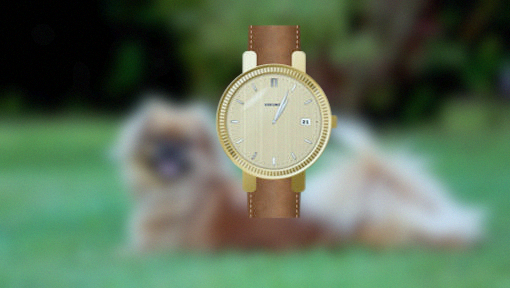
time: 1:04
